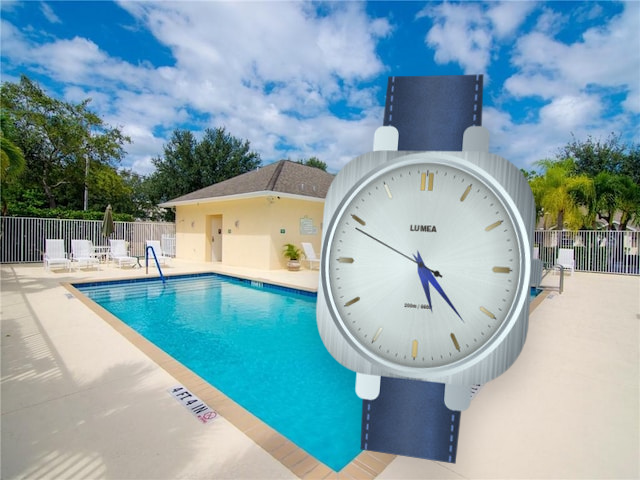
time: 5:22:49
